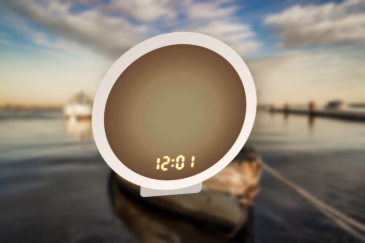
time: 12:01
